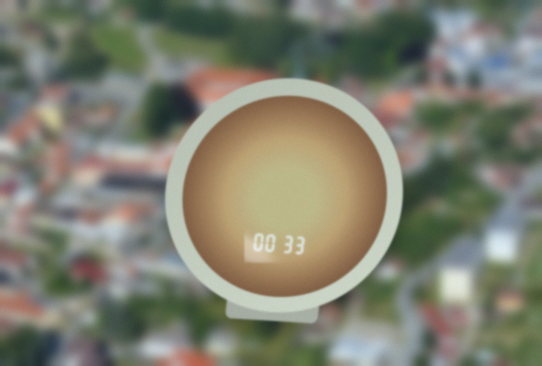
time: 0:33
